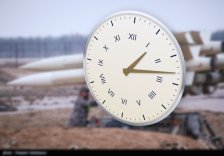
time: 1:13
